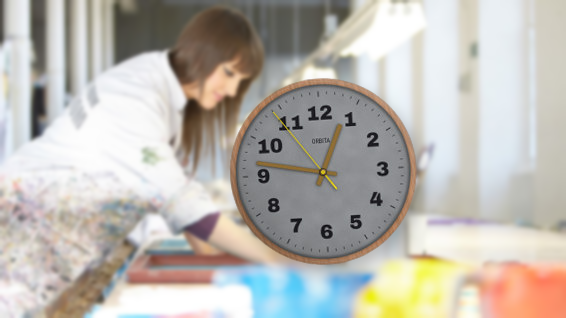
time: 12:46:54
